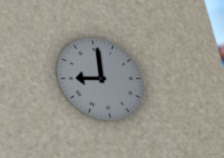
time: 9:01
